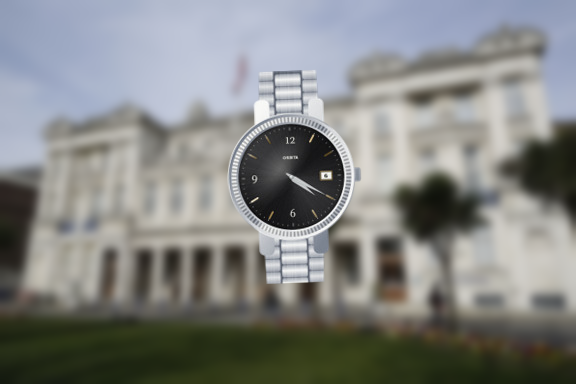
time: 4:20
